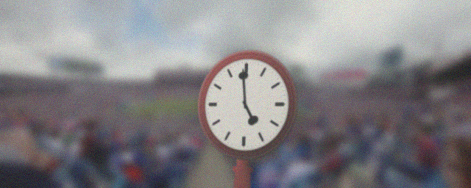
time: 4:59
